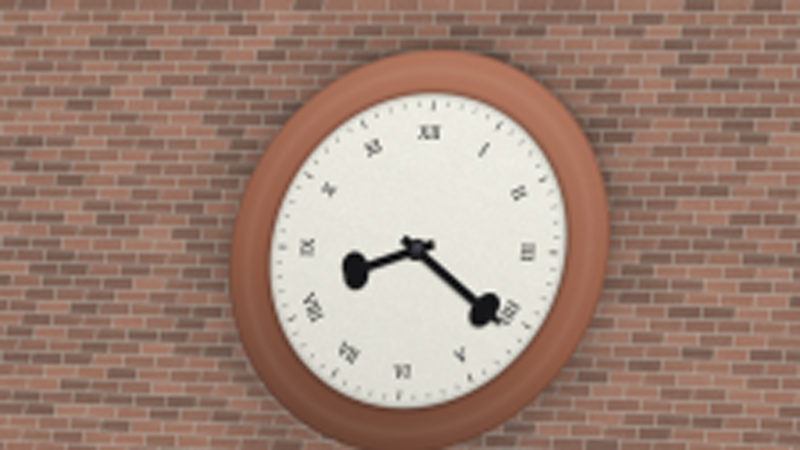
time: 8:21
